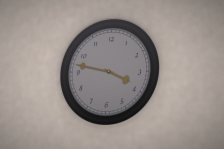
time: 3:47
